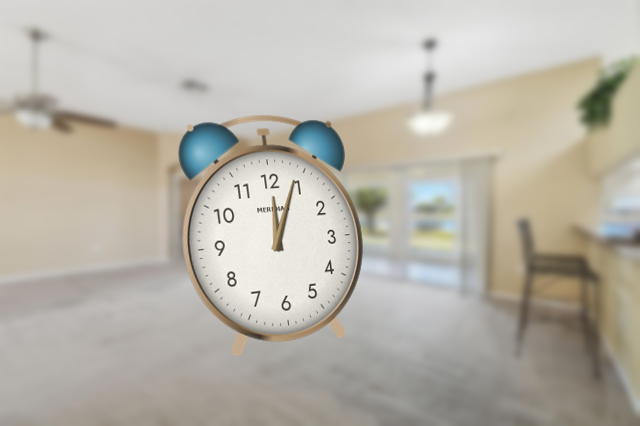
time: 12:04
